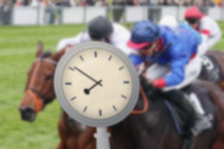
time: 7:51
